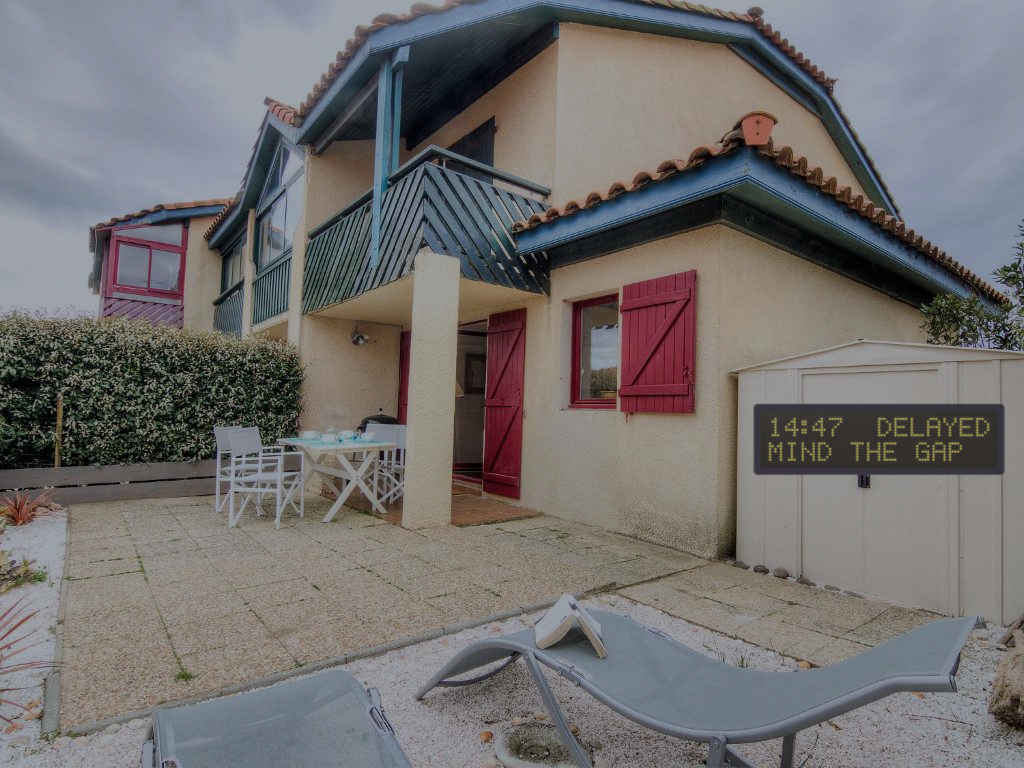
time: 14:47
